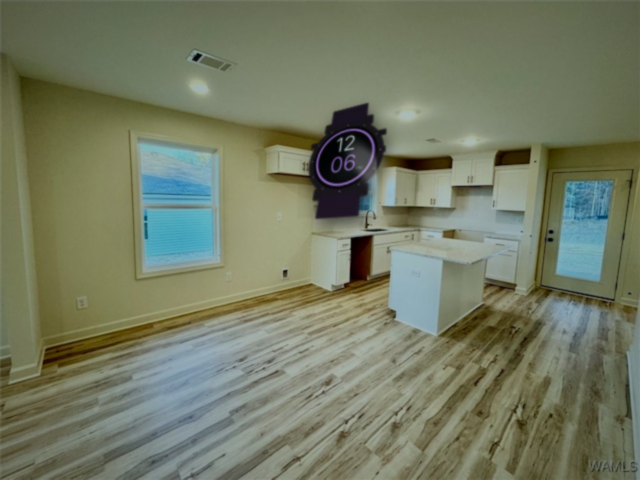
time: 12:06
